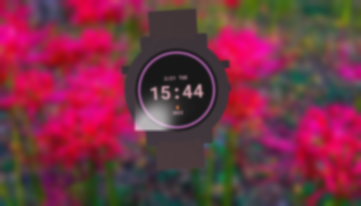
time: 15:44
